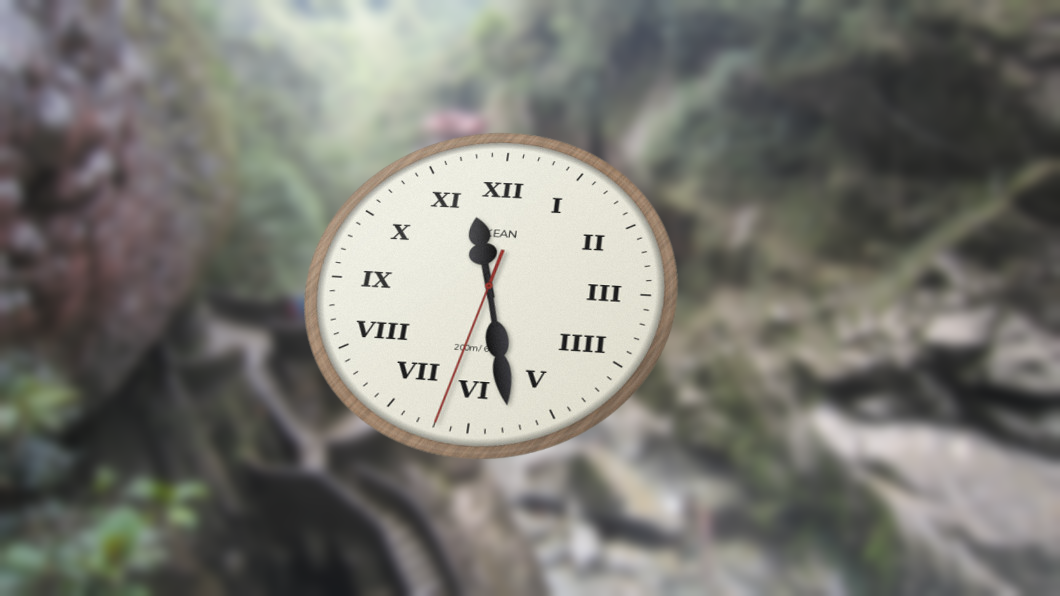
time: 11:27:32
